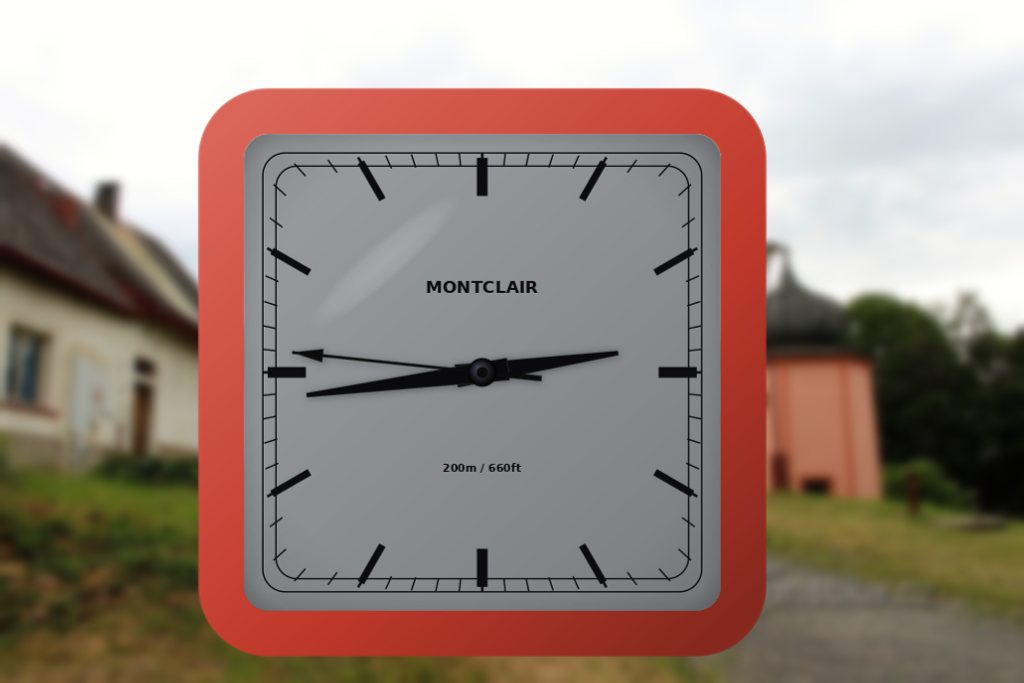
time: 2:43:46
